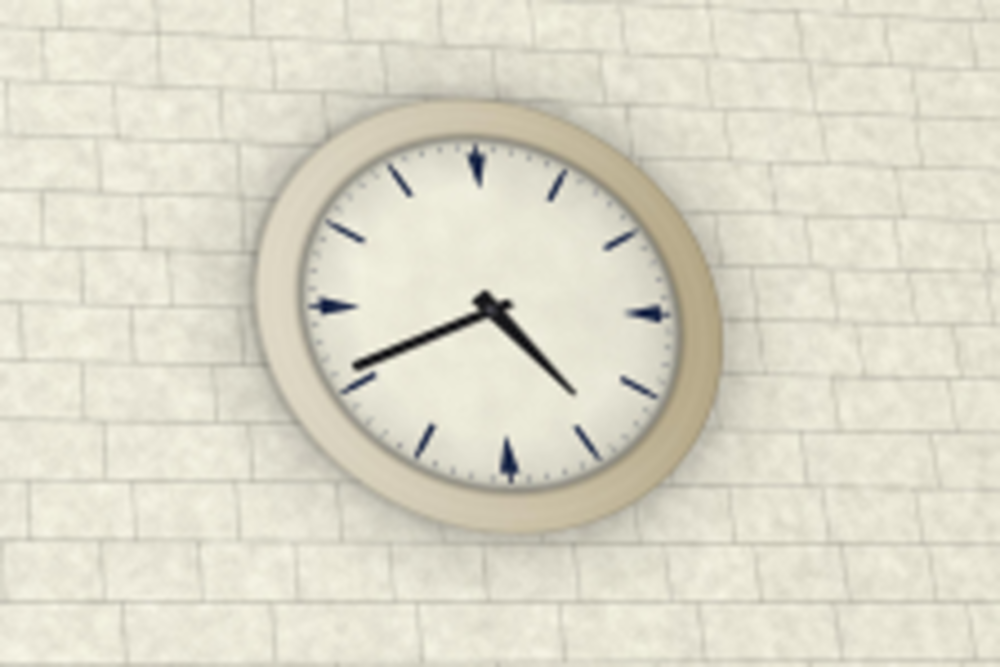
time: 4:41
